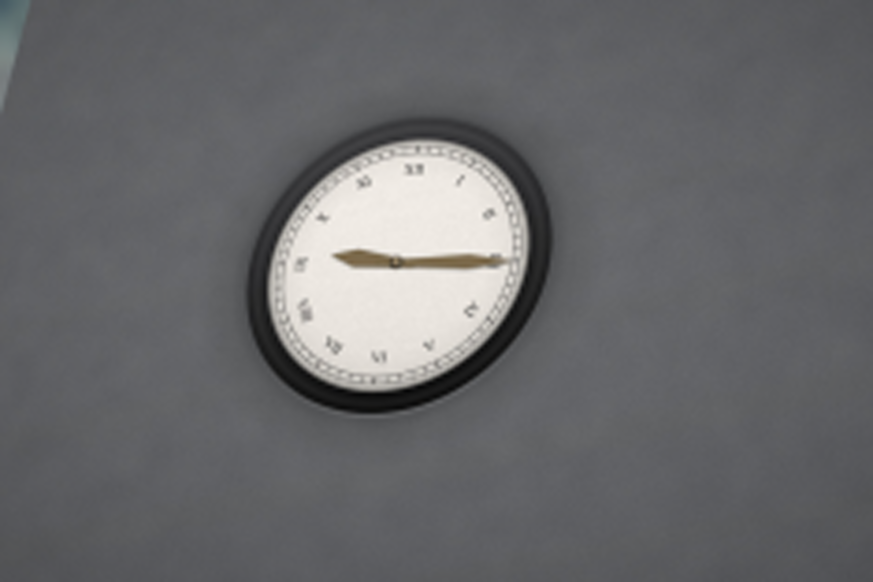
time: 9:15
